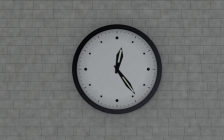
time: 12:24
